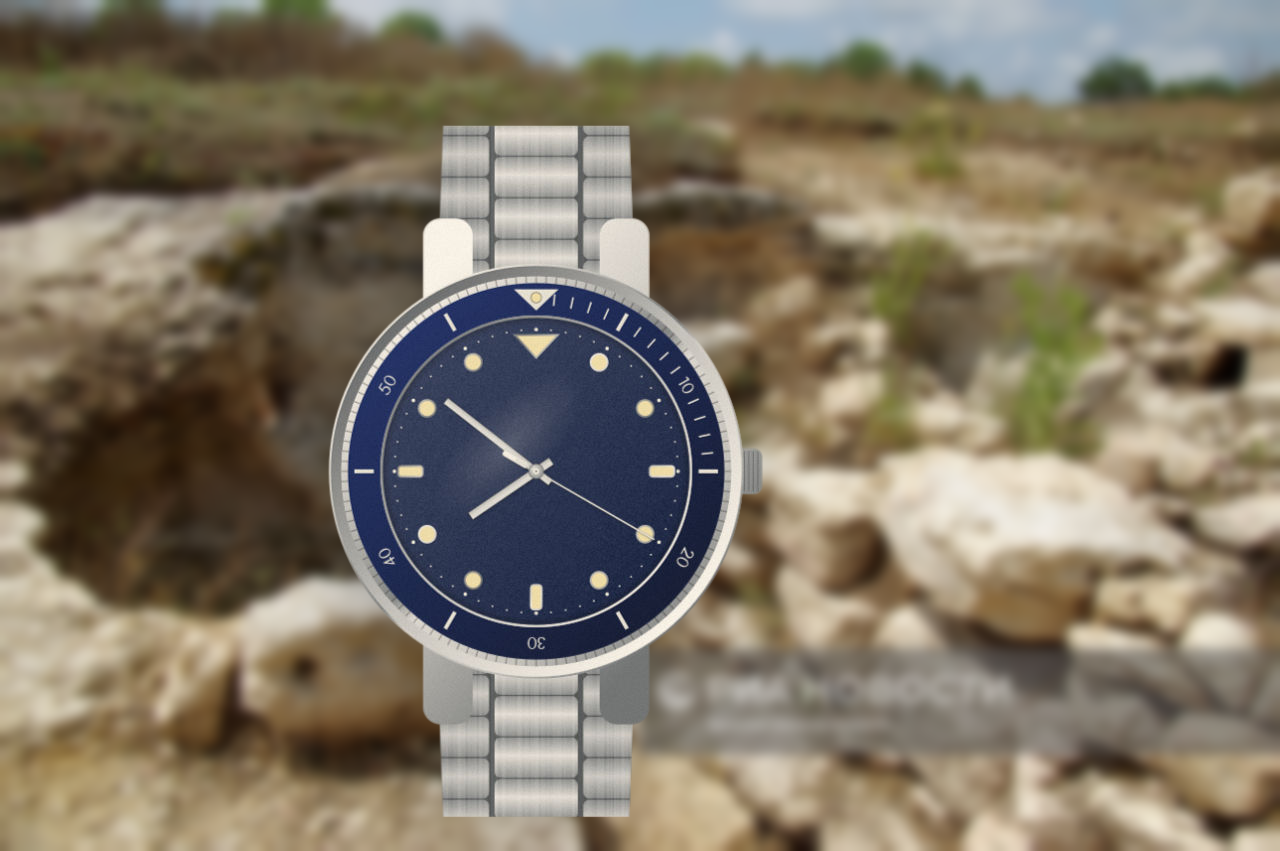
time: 7:51:20
